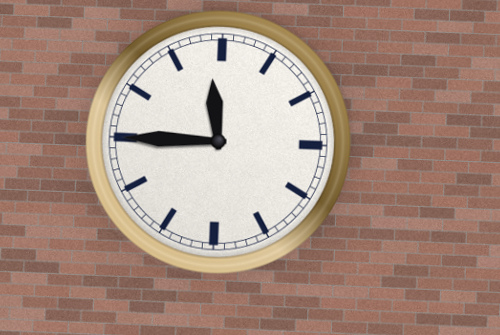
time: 11:45
